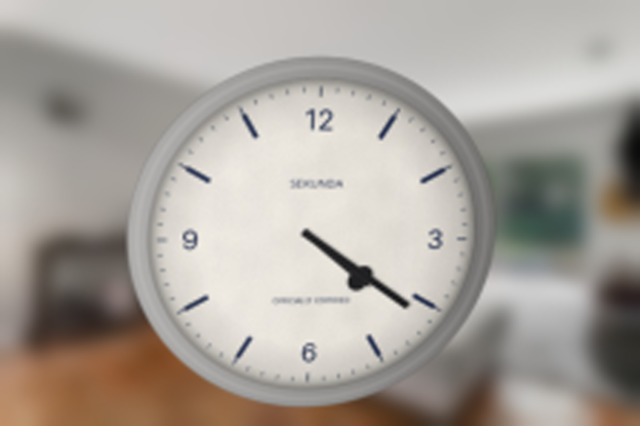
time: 4:21
